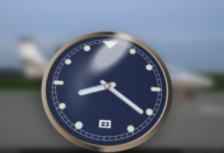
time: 8:21
